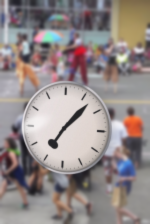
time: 7:07
